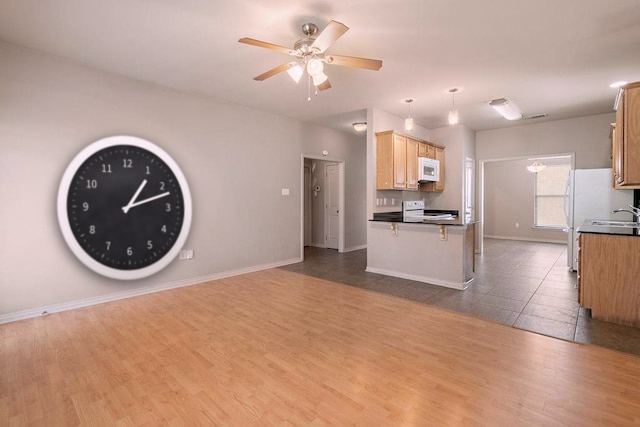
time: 1:12
